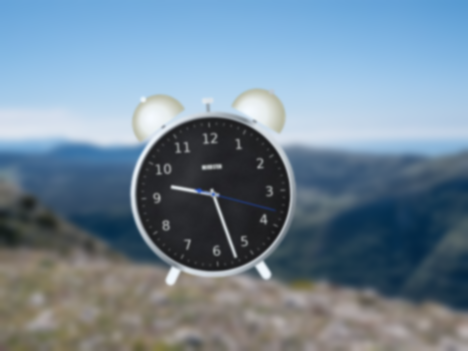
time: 9:27:18
